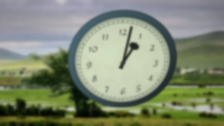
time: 1:02
